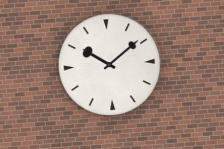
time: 10:09
